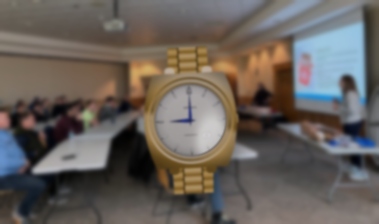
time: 9:00
